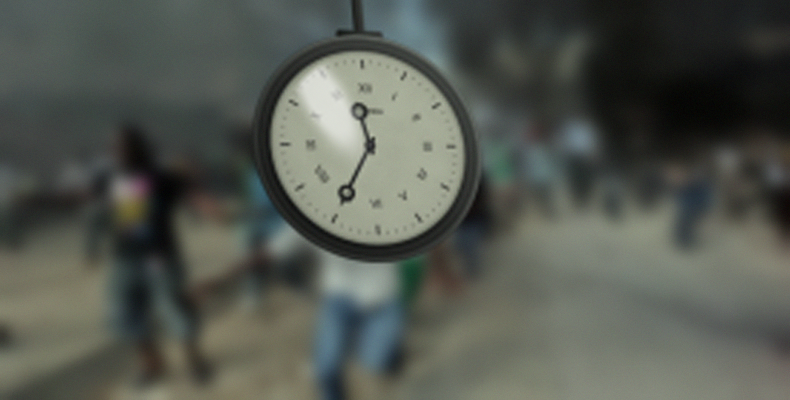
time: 11:35
